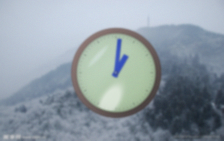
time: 1:01
